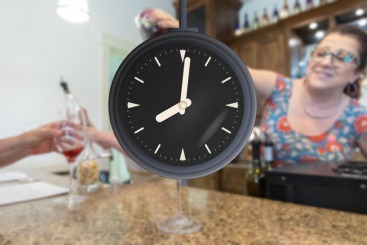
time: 8:01
